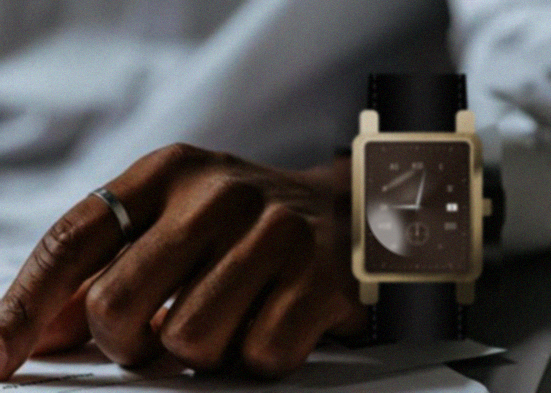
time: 9:02
